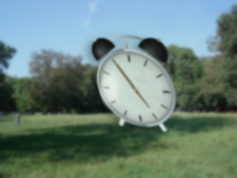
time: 4:55
